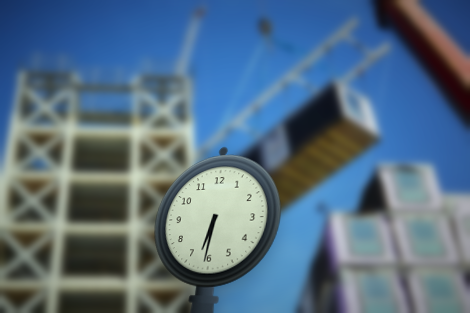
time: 6:31
